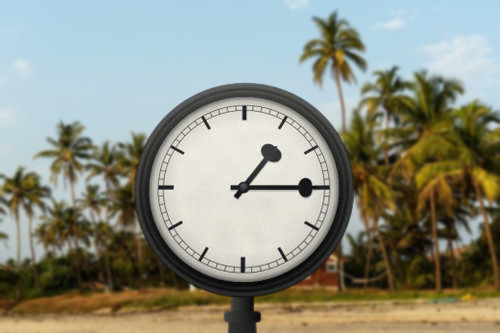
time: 1:15
